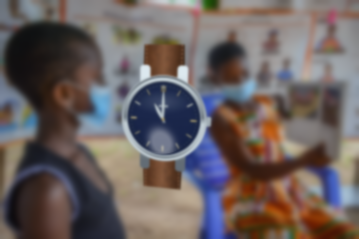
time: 11:00
